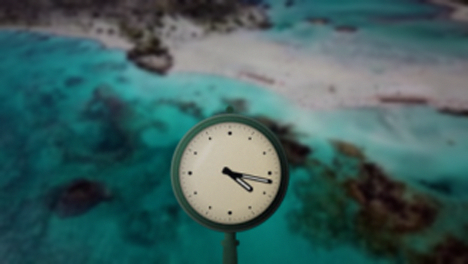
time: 4:17
